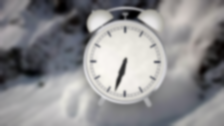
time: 6:33
